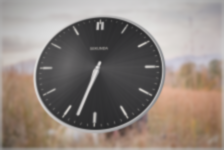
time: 6:33
